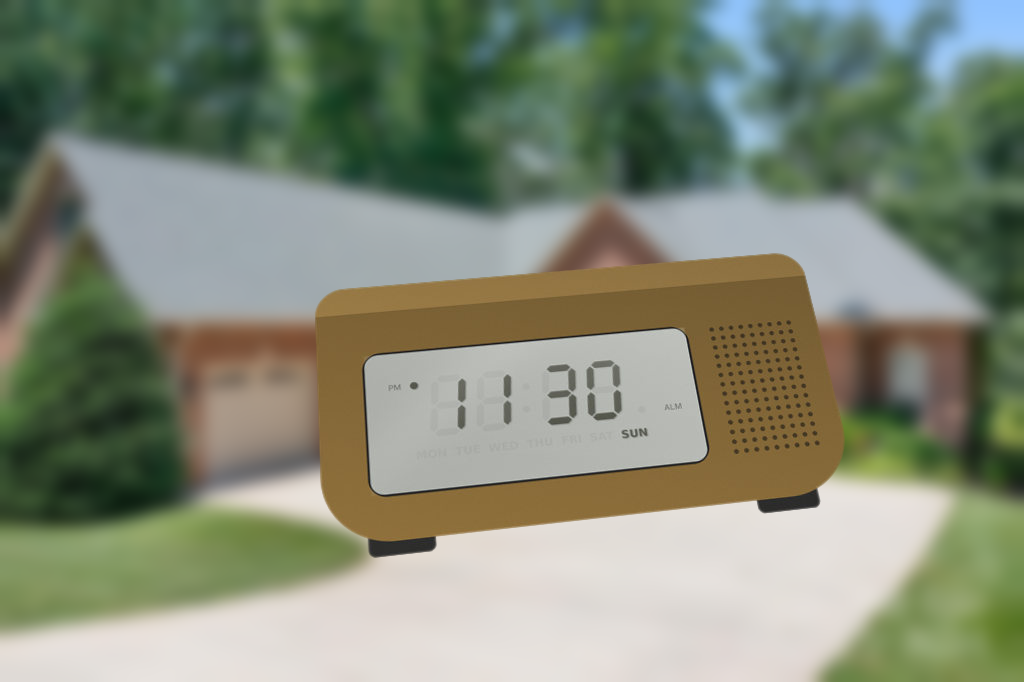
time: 11:30
